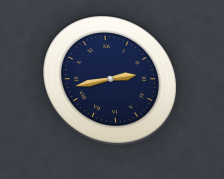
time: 2:43
